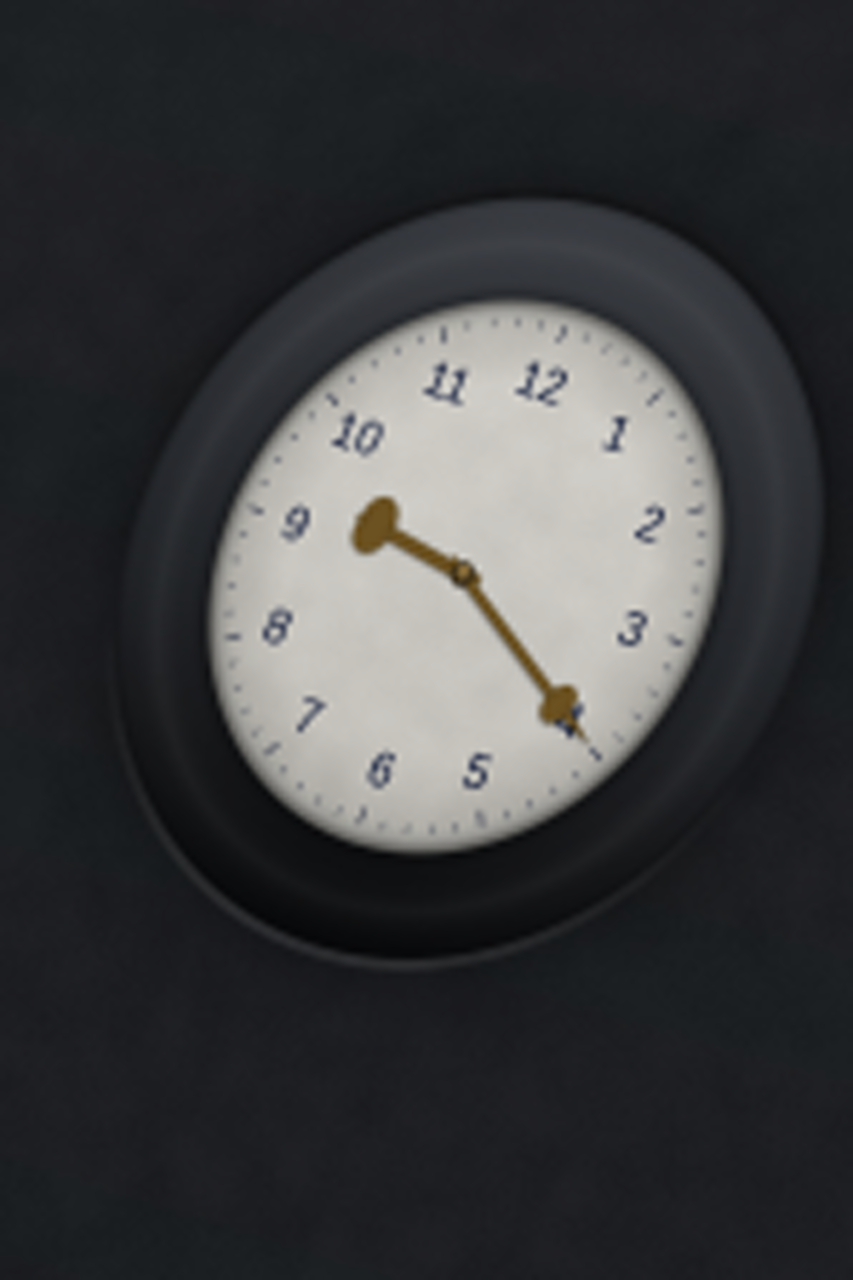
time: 9:20
